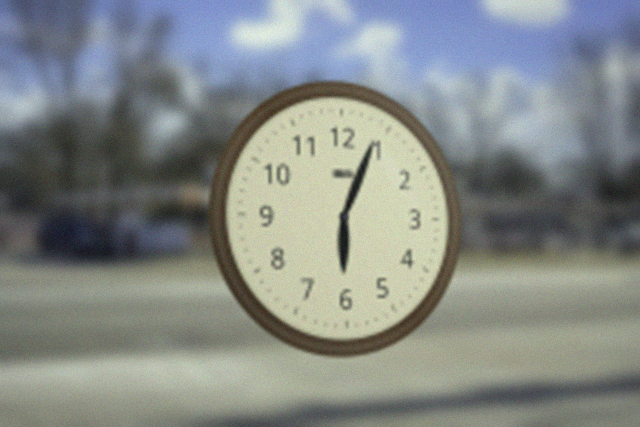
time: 6:04
